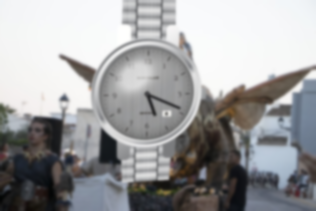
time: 5:19
